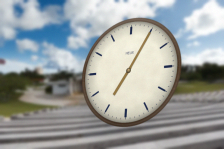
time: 7:05
